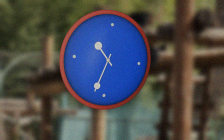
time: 10:33
